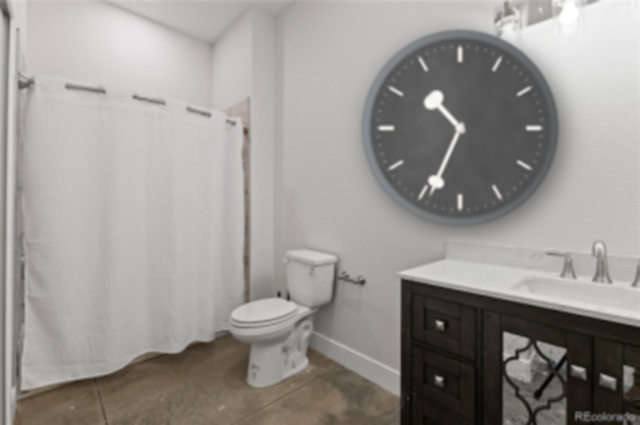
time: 10:34
